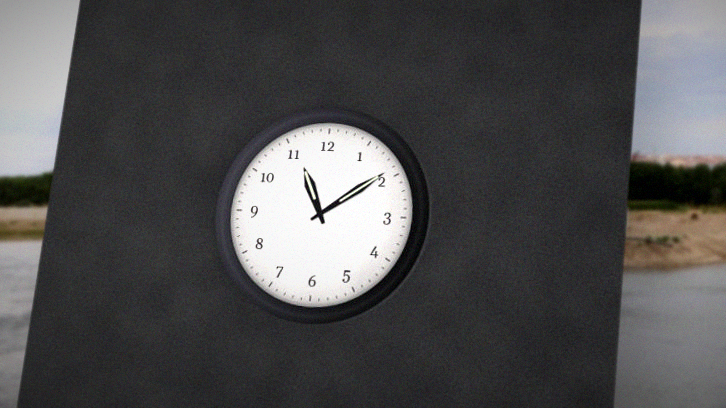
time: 11:09
